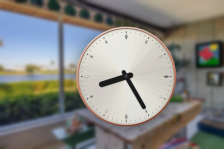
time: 8:25
